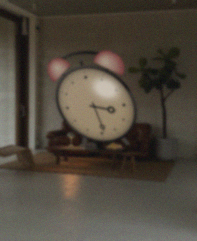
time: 3:29
